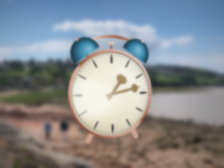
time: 1:13
